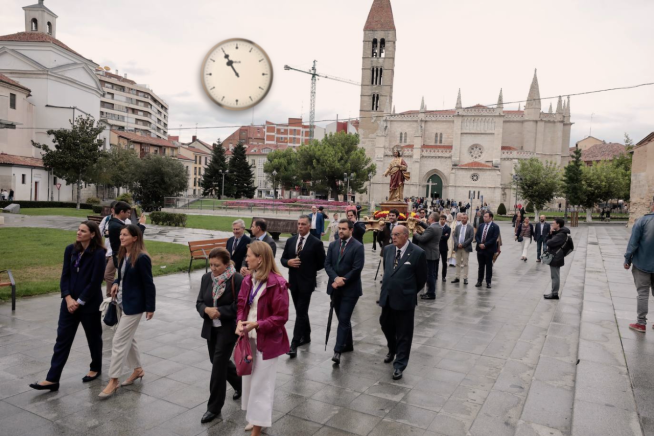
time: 10:55
